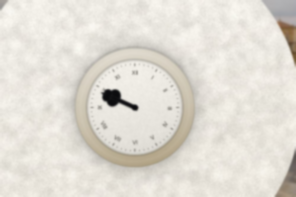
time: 9:49
